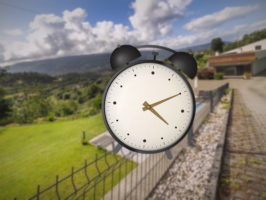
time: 4:10
